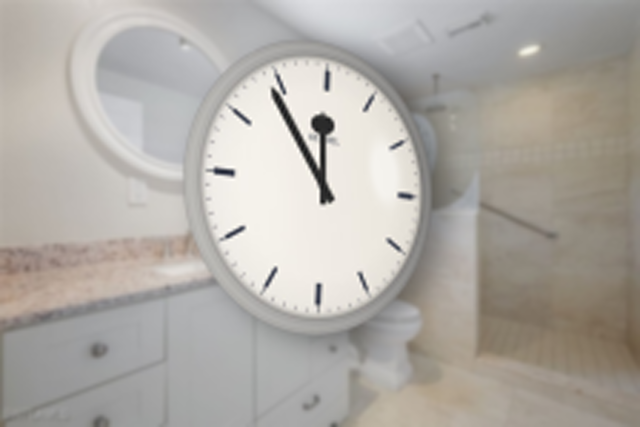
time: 11:54
